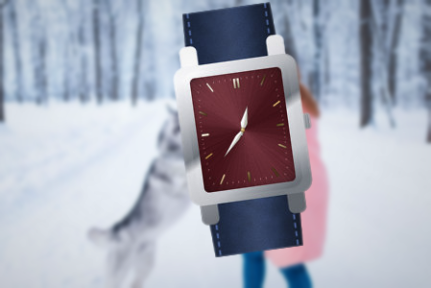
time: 12:37
